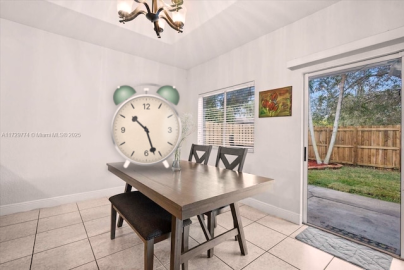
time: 10:27
